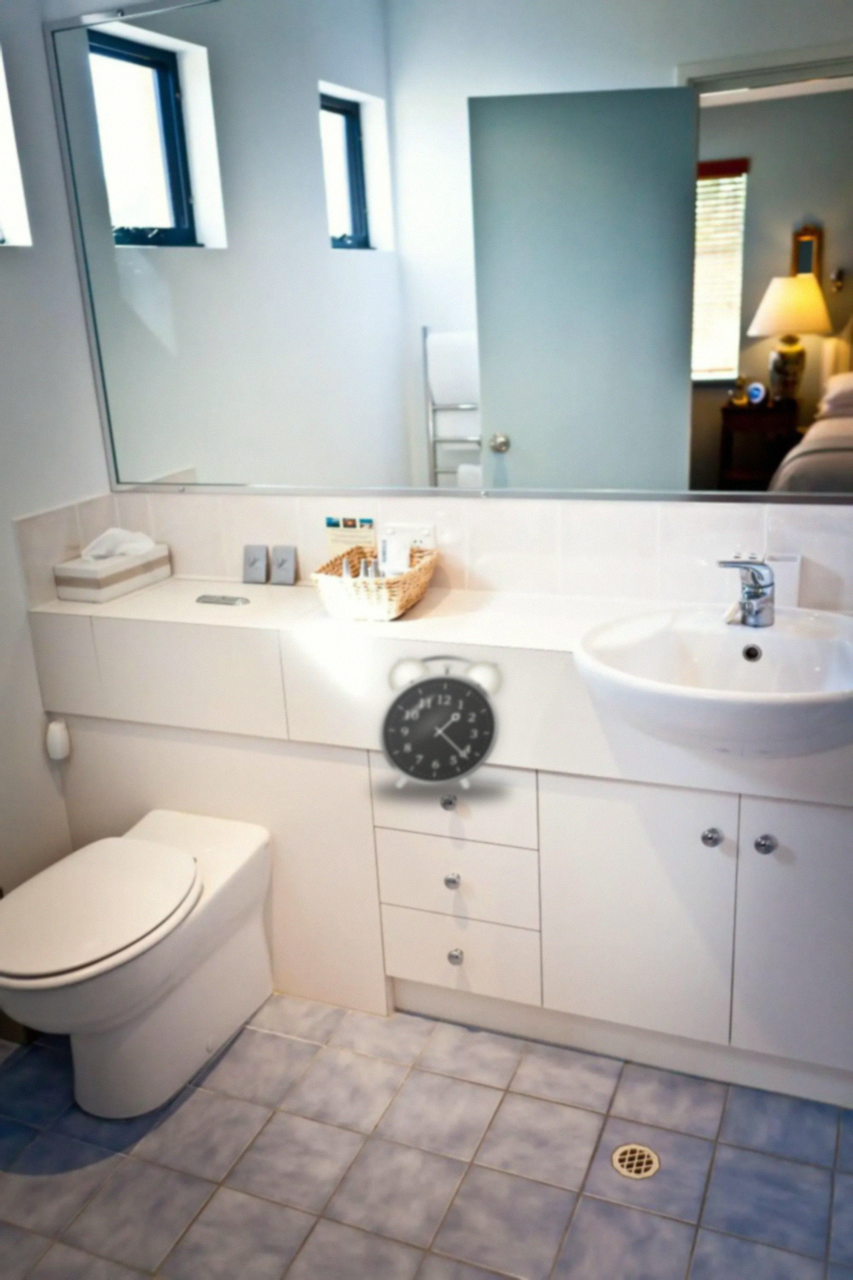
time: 1:22
